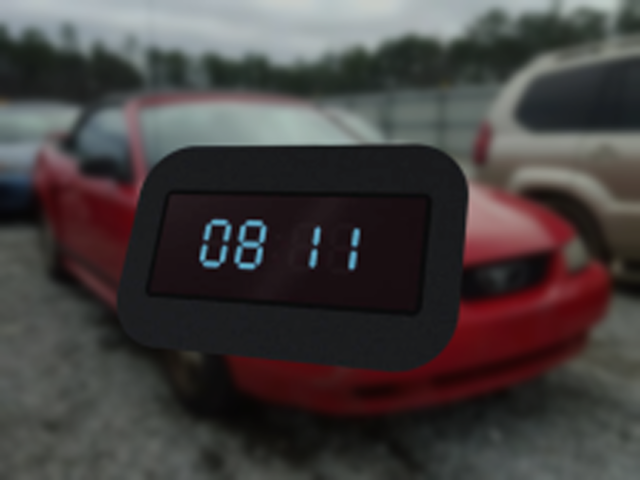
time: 8:11
